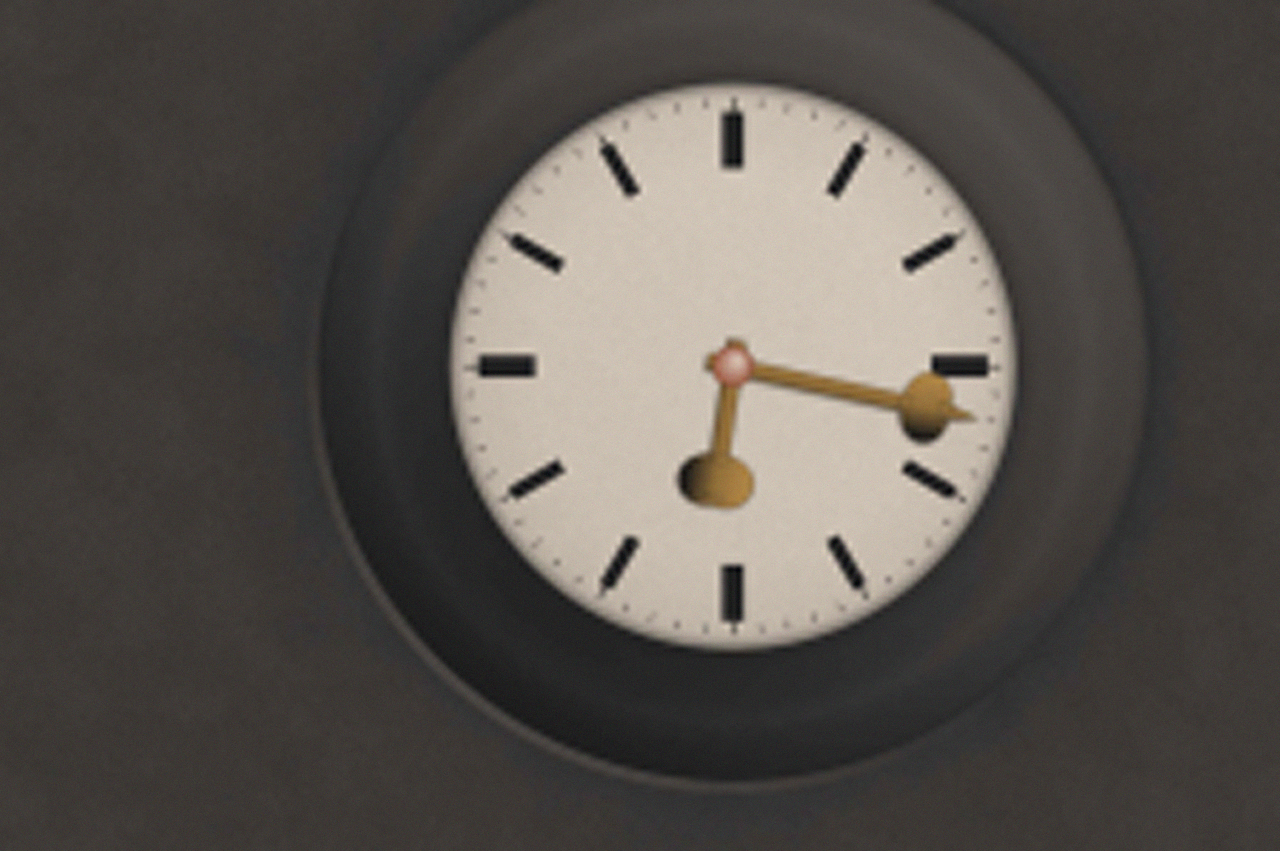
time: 6:17
